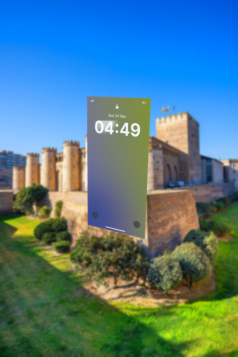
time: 4:49
